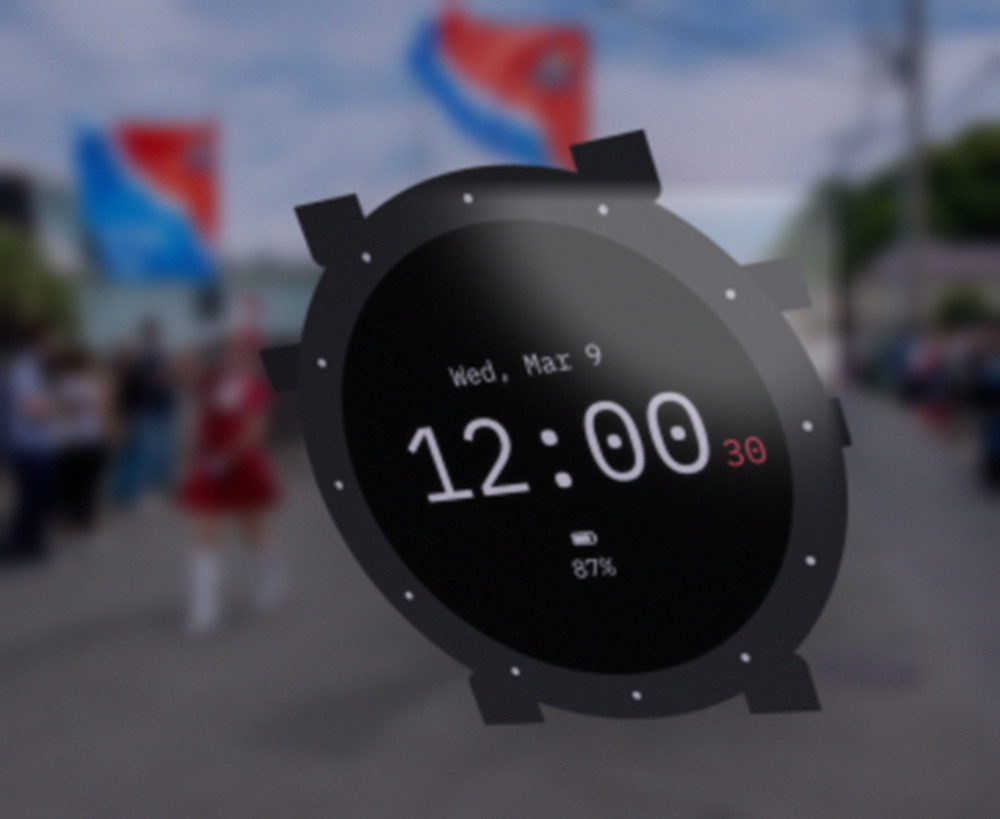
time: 12:00:30
